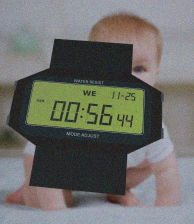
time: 0:56:44
